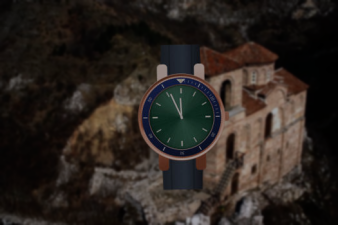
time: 11:56
